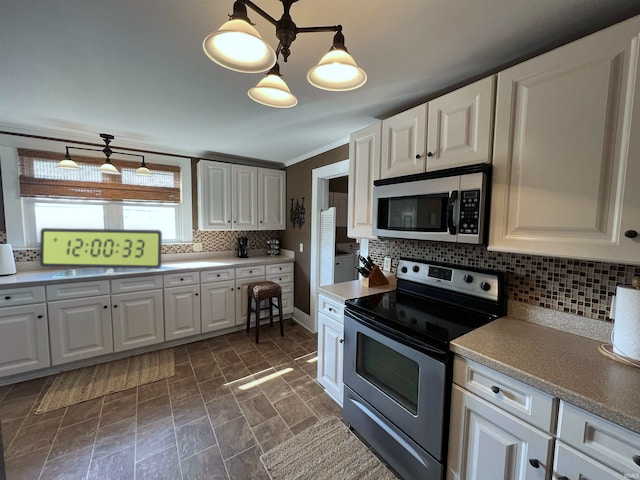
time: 12:00:33
